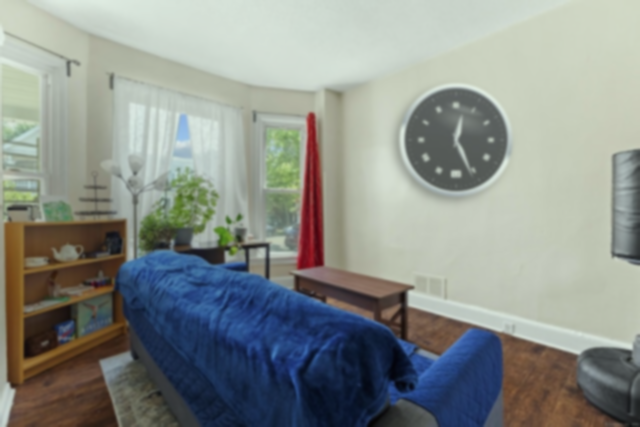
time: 12:26
